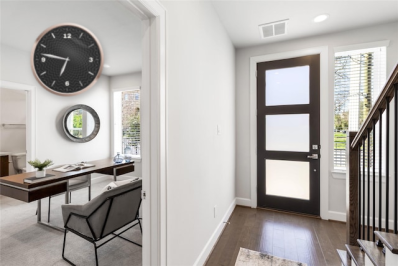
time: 6:47
